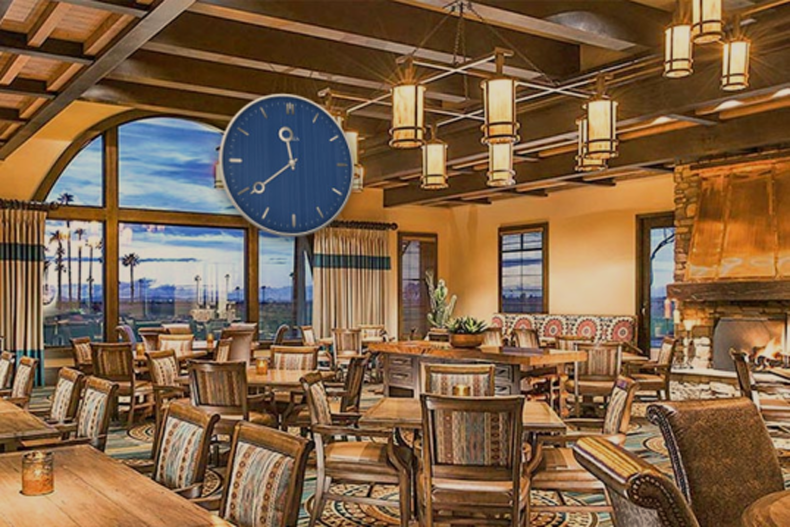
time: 11:39
